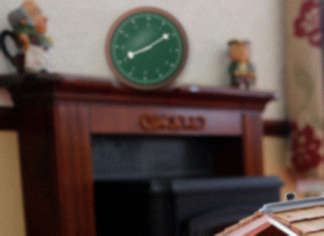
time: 8:09
